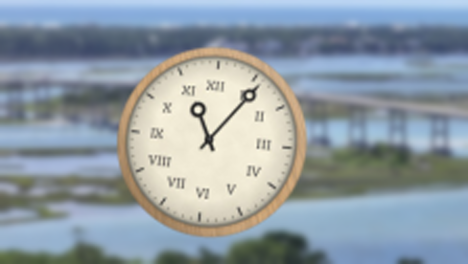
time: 11:06
